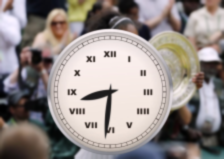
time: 8:31
